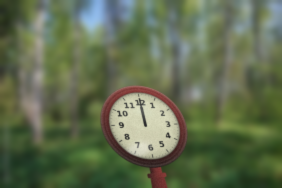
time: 12:00
